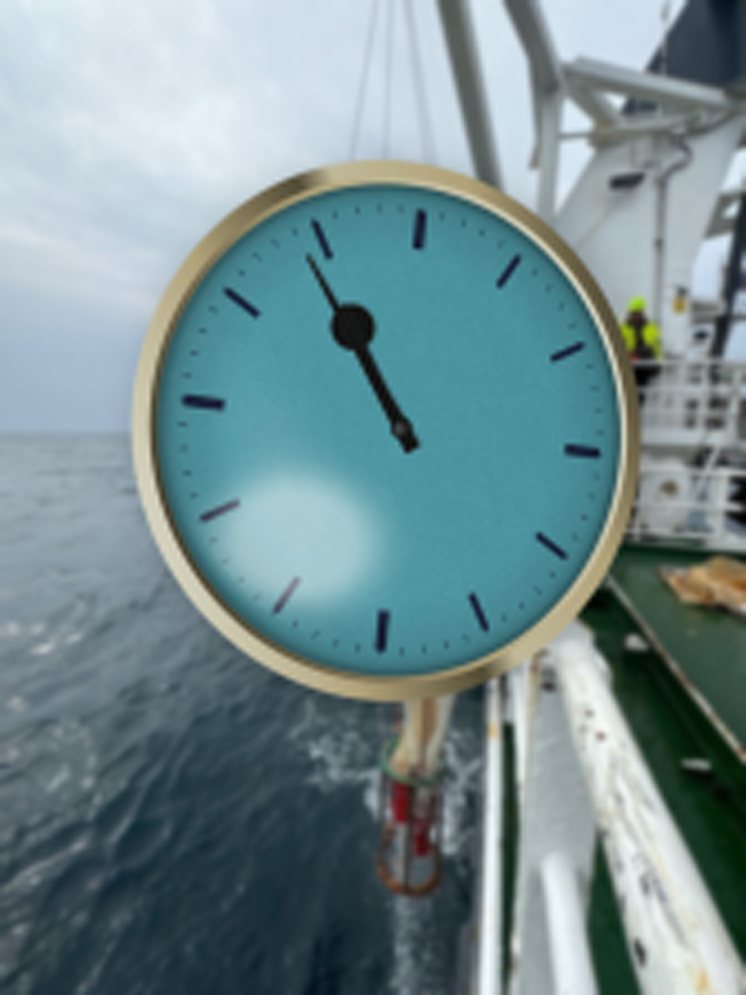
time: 10:54
